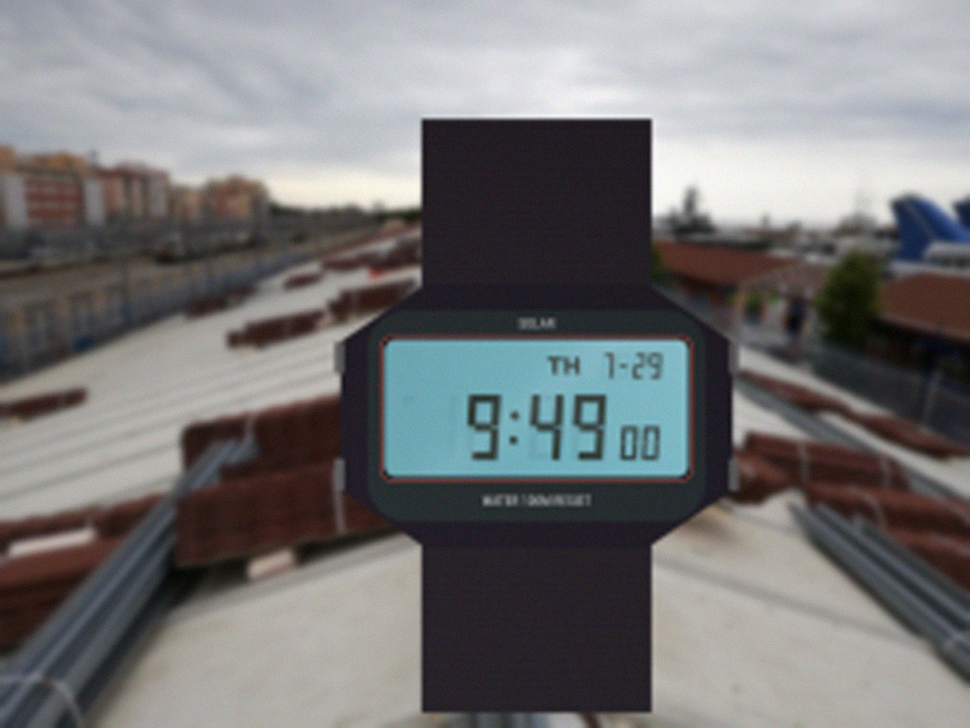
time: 9:49:00
